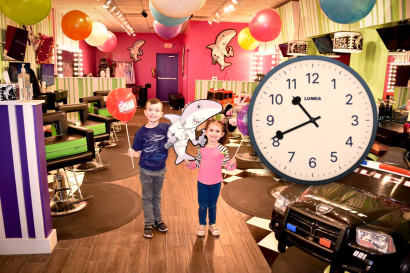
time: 10:41
